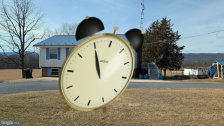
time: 10:55
